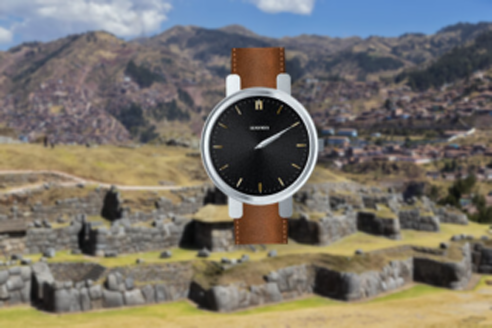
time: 2:10
